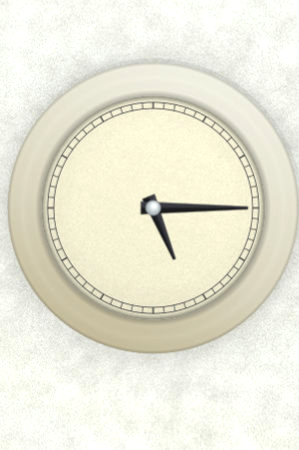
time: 5:15
